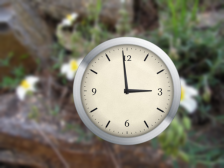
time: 2:59
